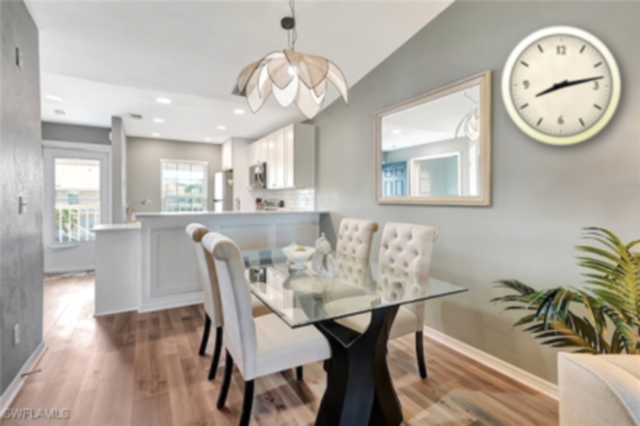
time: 8:13
